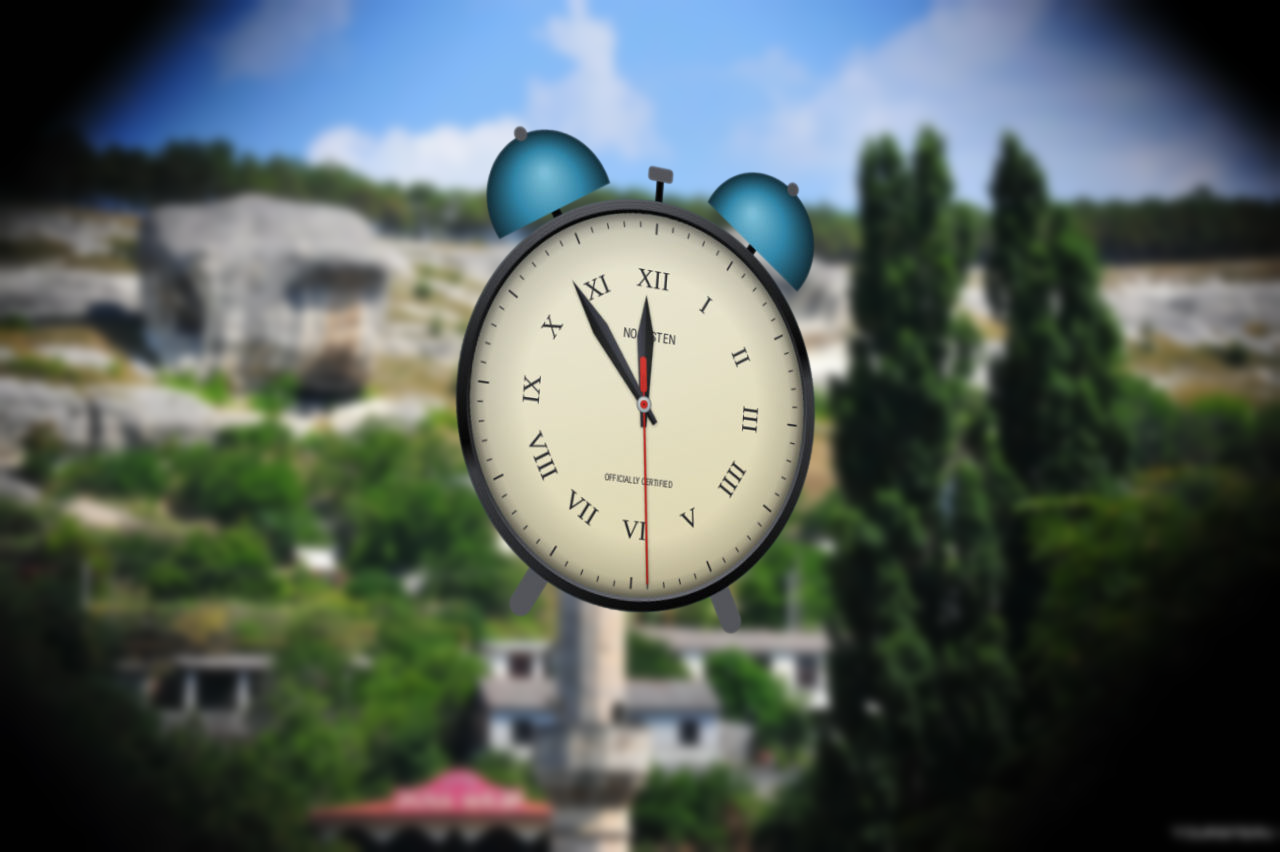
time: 11:53:29
